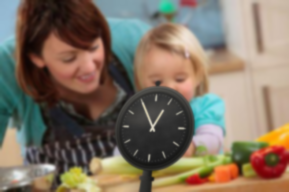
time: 12:55
